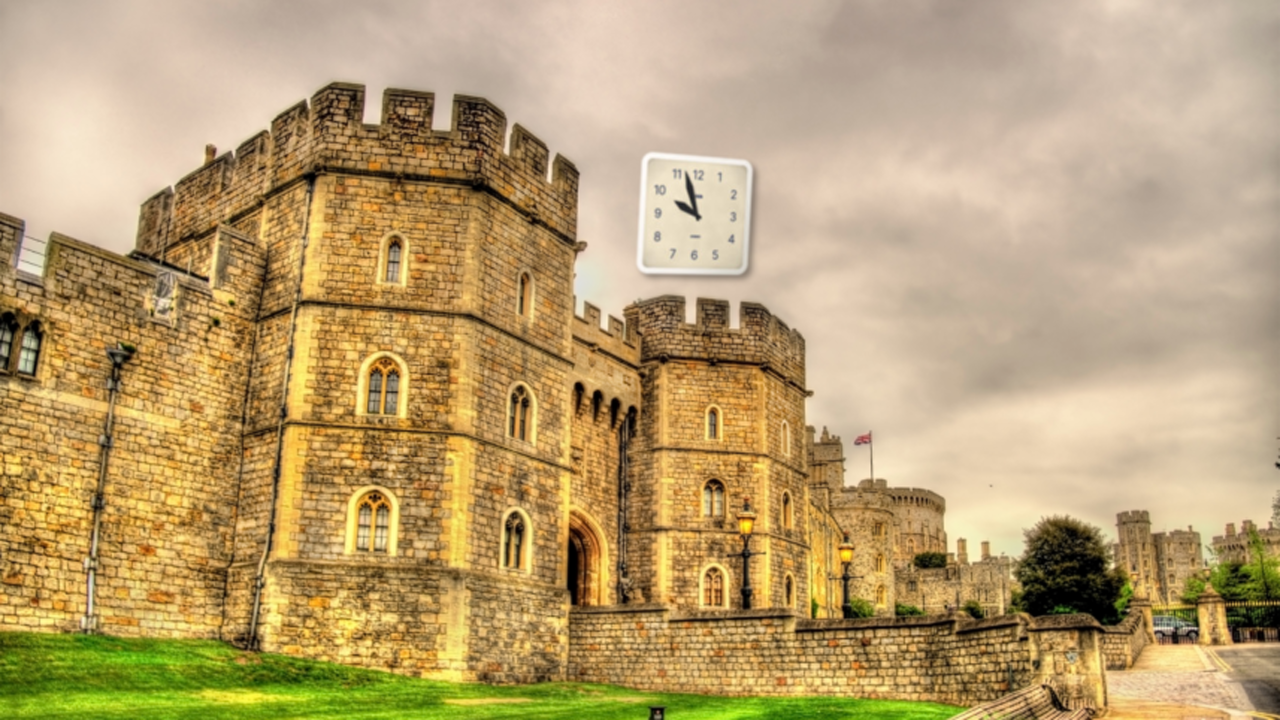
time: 9:57
